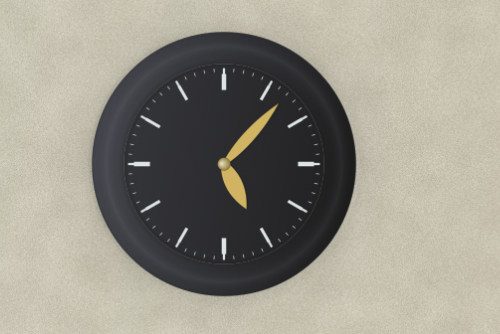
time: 5:07
